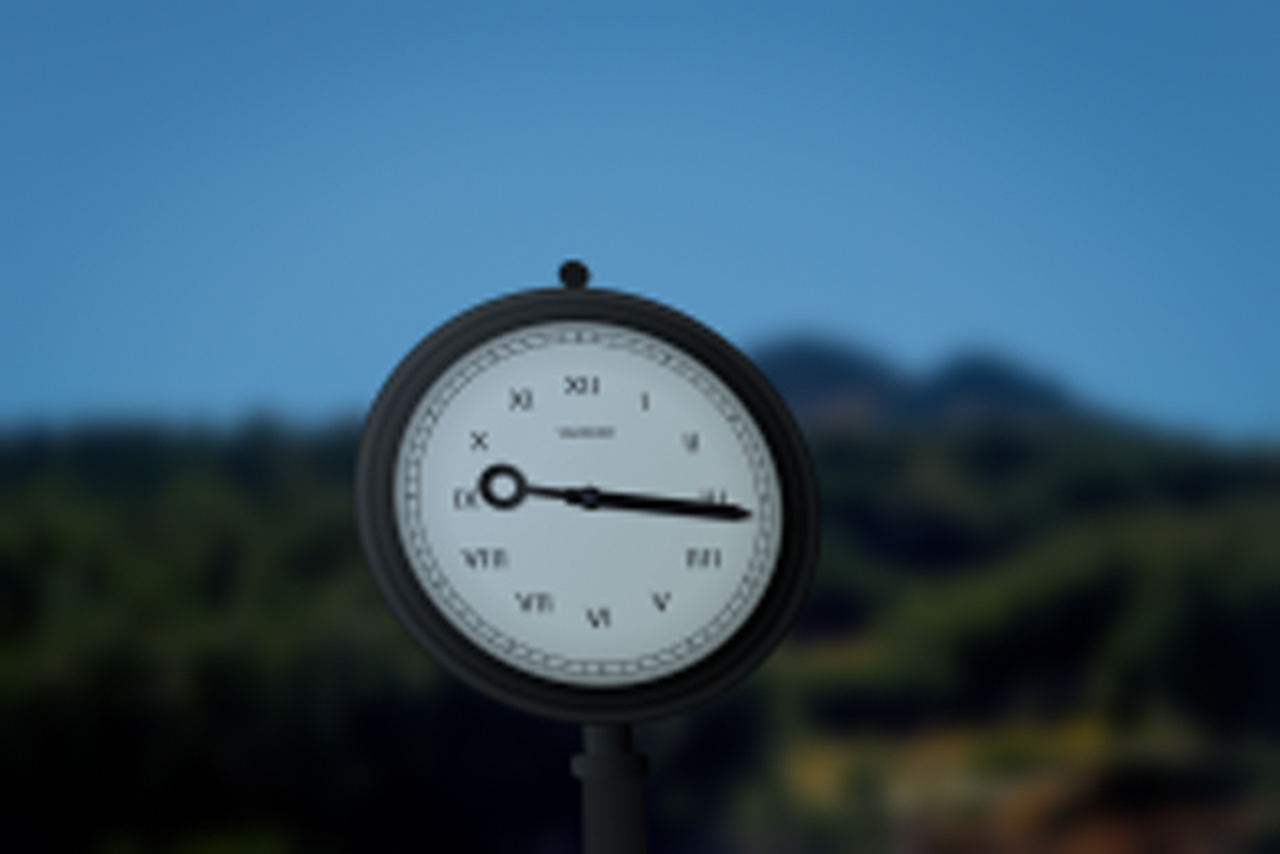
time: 9:16
